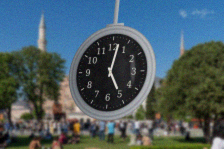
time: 5:02
